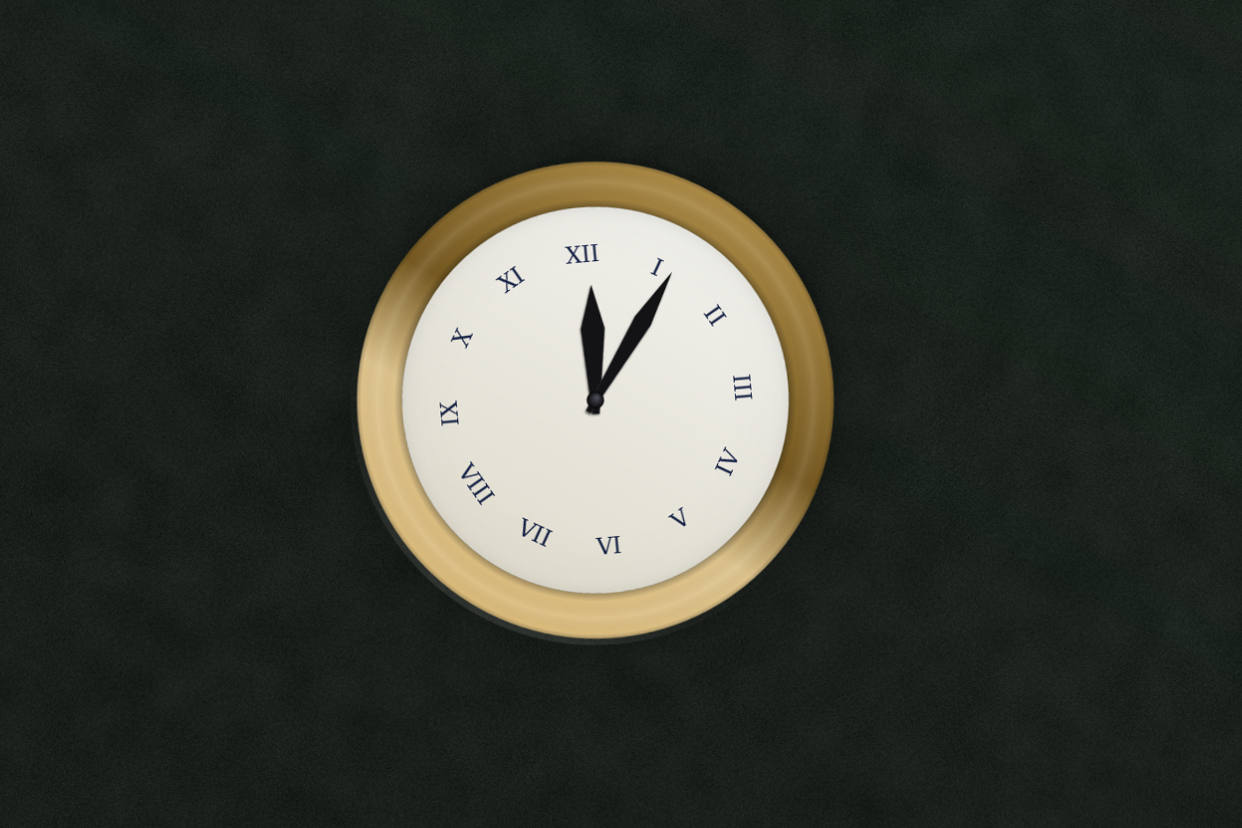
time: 12:06
